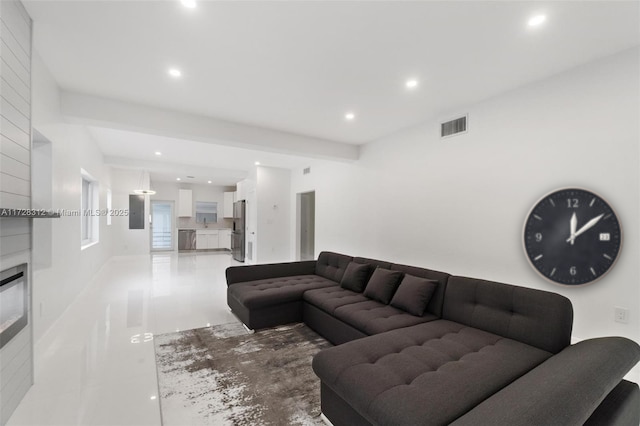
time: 12:09
